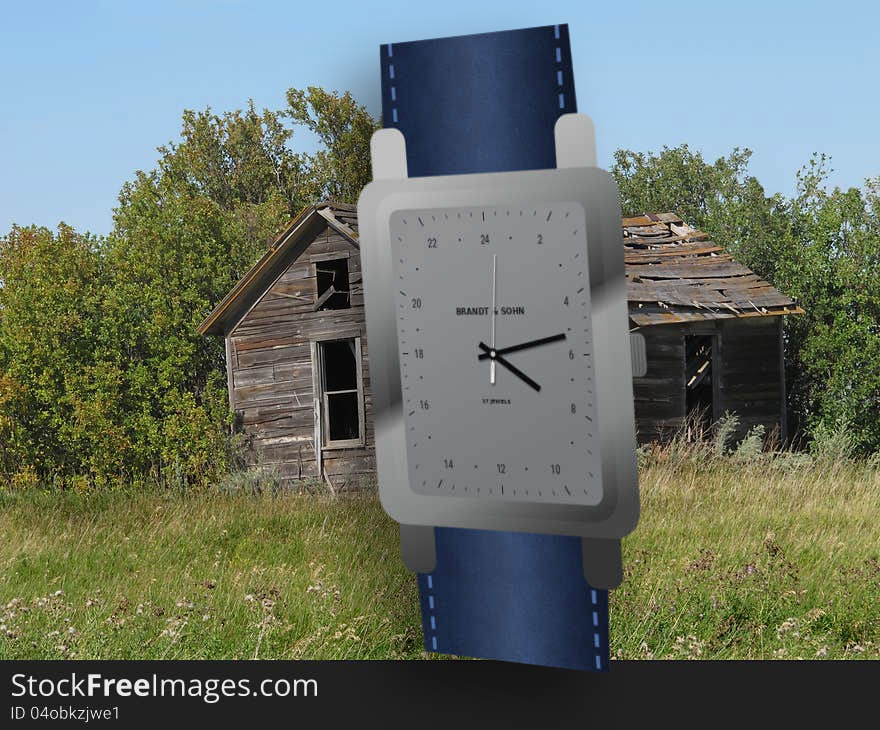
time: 8:13:01
